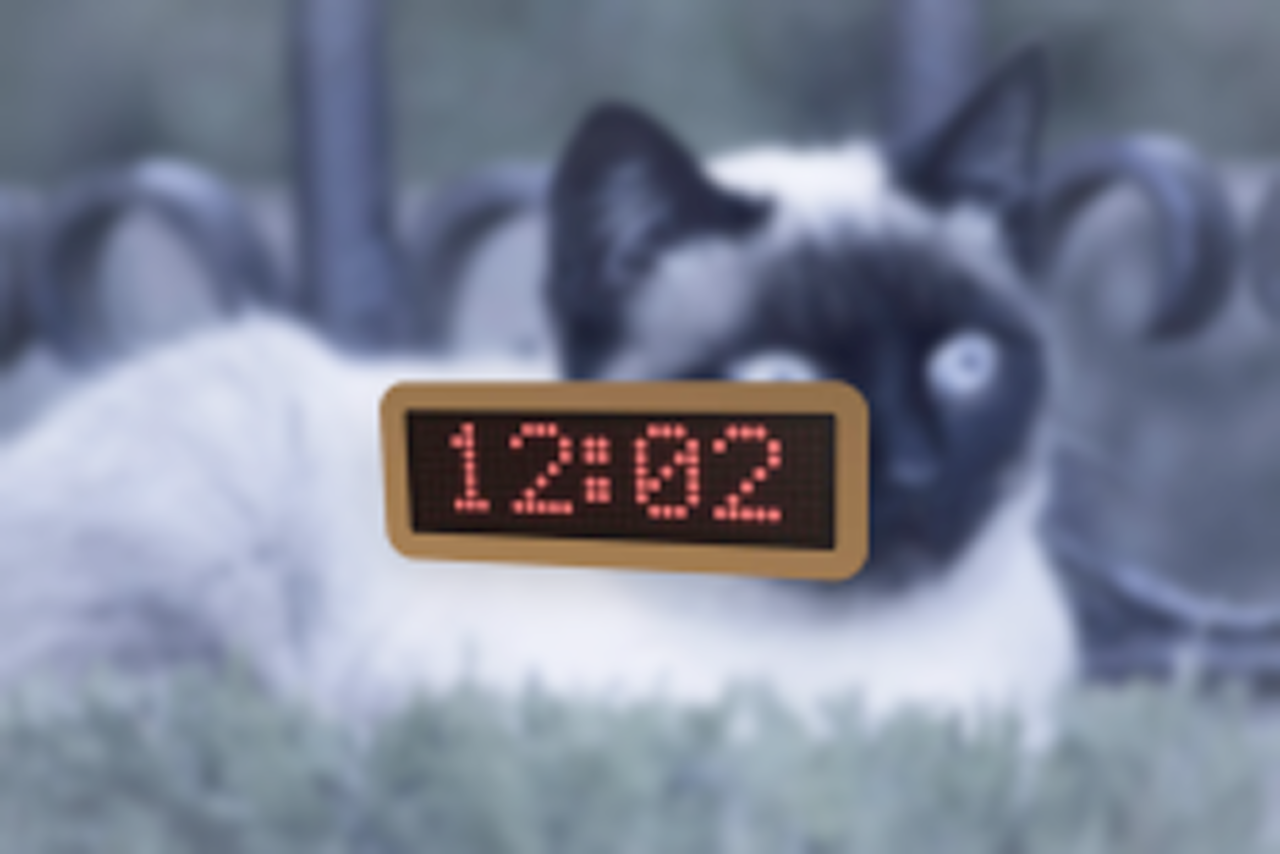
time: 12:02
